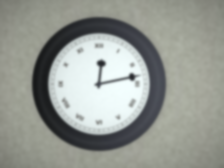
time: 12:13
